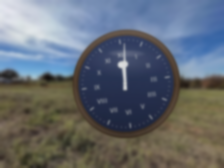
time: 12:01
